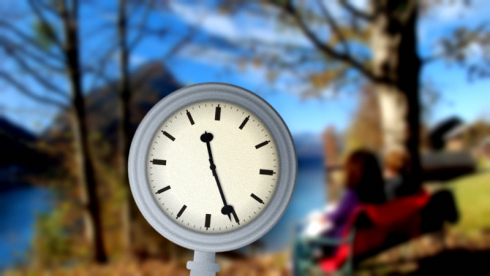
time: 11:26
